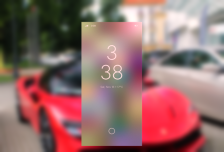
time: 3:38
